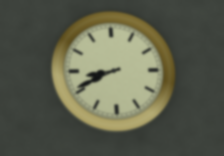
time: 8:41
